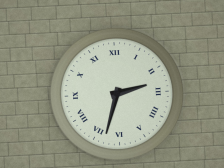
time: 2:33
